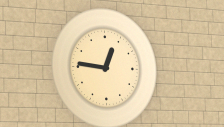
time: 12:46
